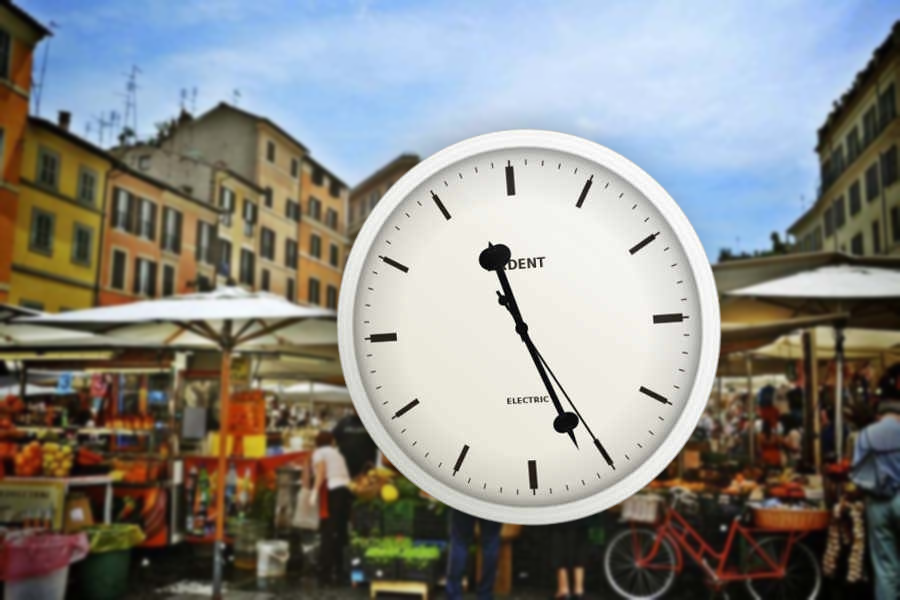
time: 11:26:25
